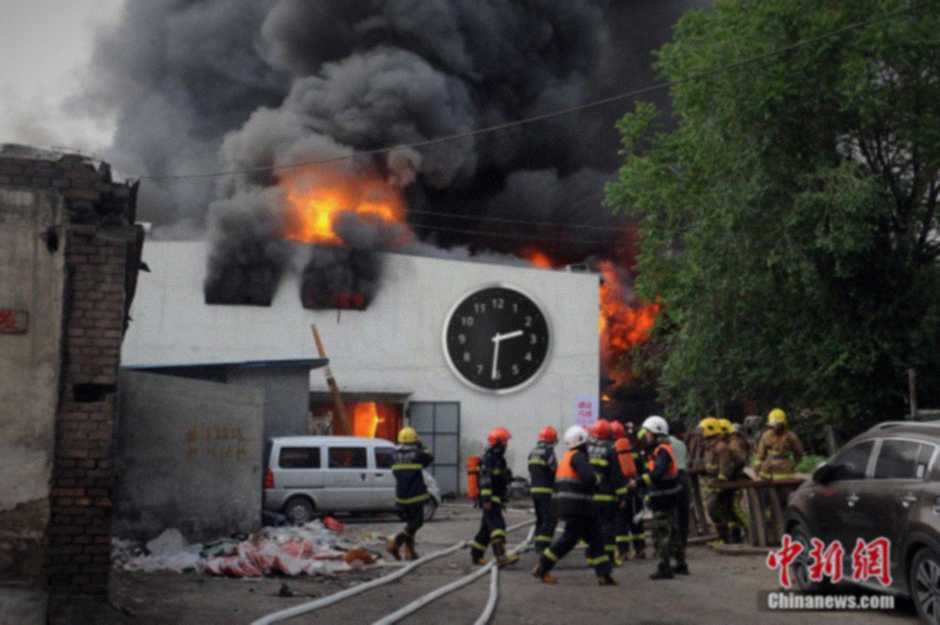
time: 2:31
